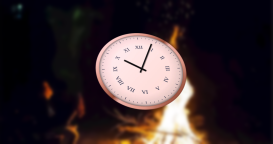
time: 10:04
